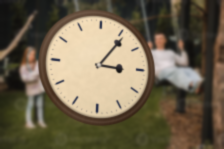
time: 3:06
